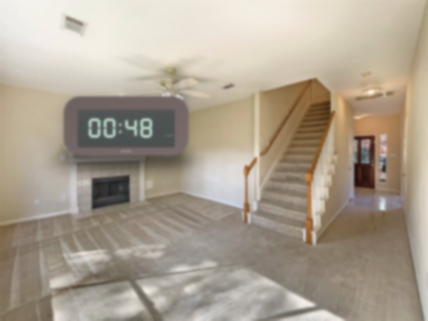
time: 0:48
